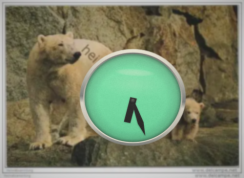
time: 6:27
